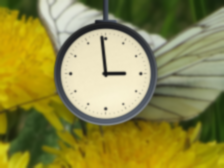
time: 2:59
